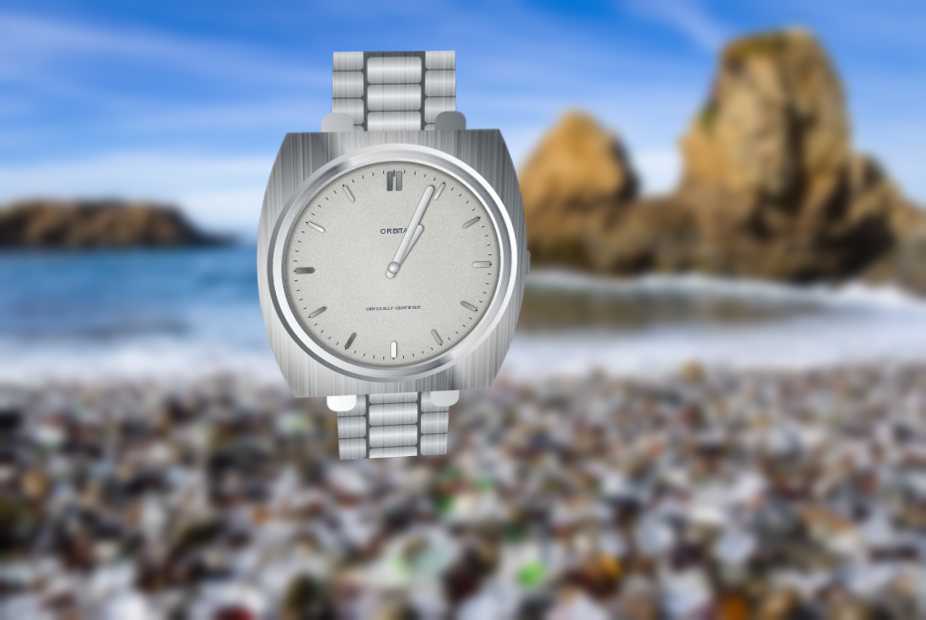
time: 1:04
